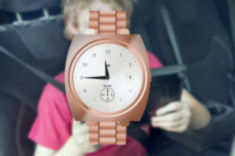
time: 11:45
